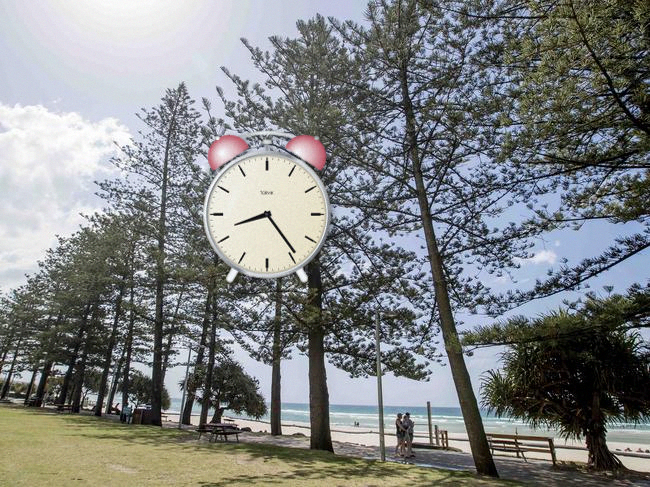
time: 8:24
